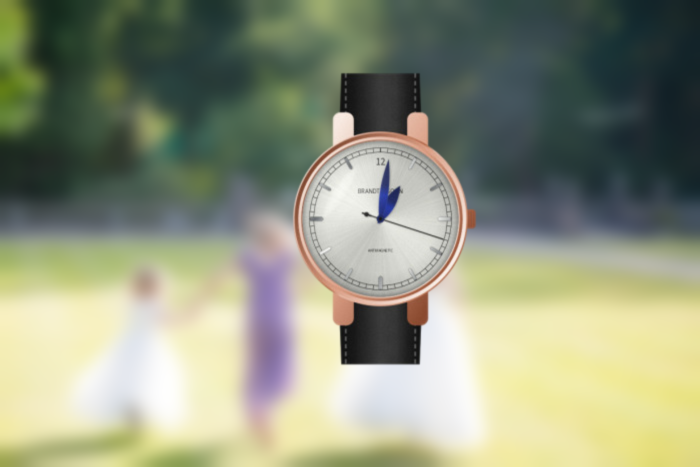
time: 1:01:18
